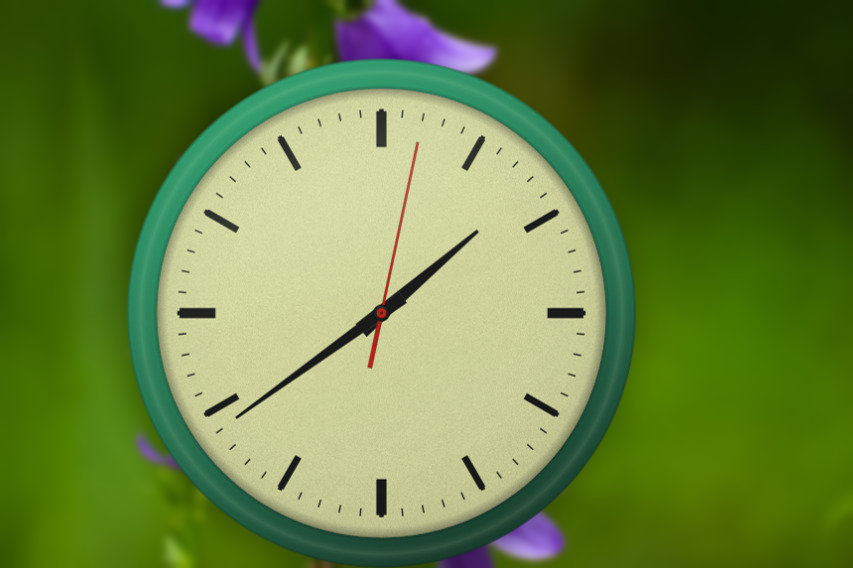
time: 1:39:02
